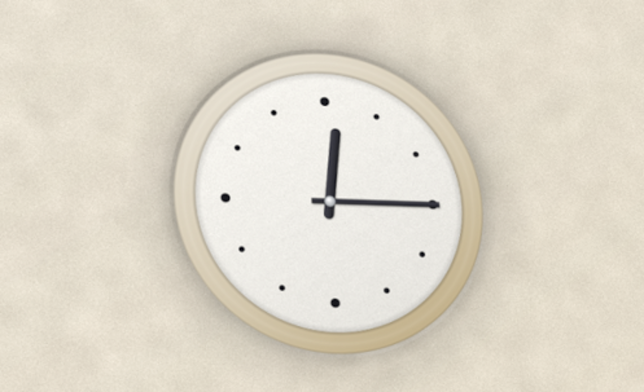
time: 12:15
